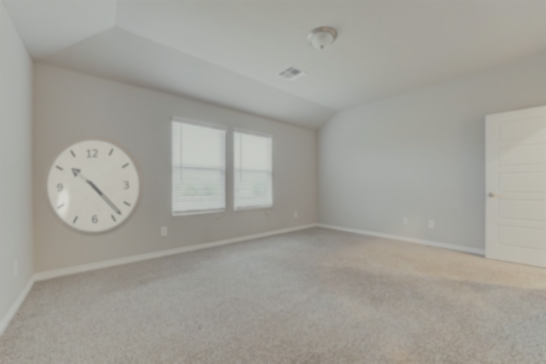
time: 10:23
